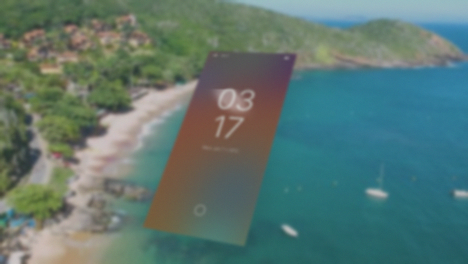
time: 3:17
